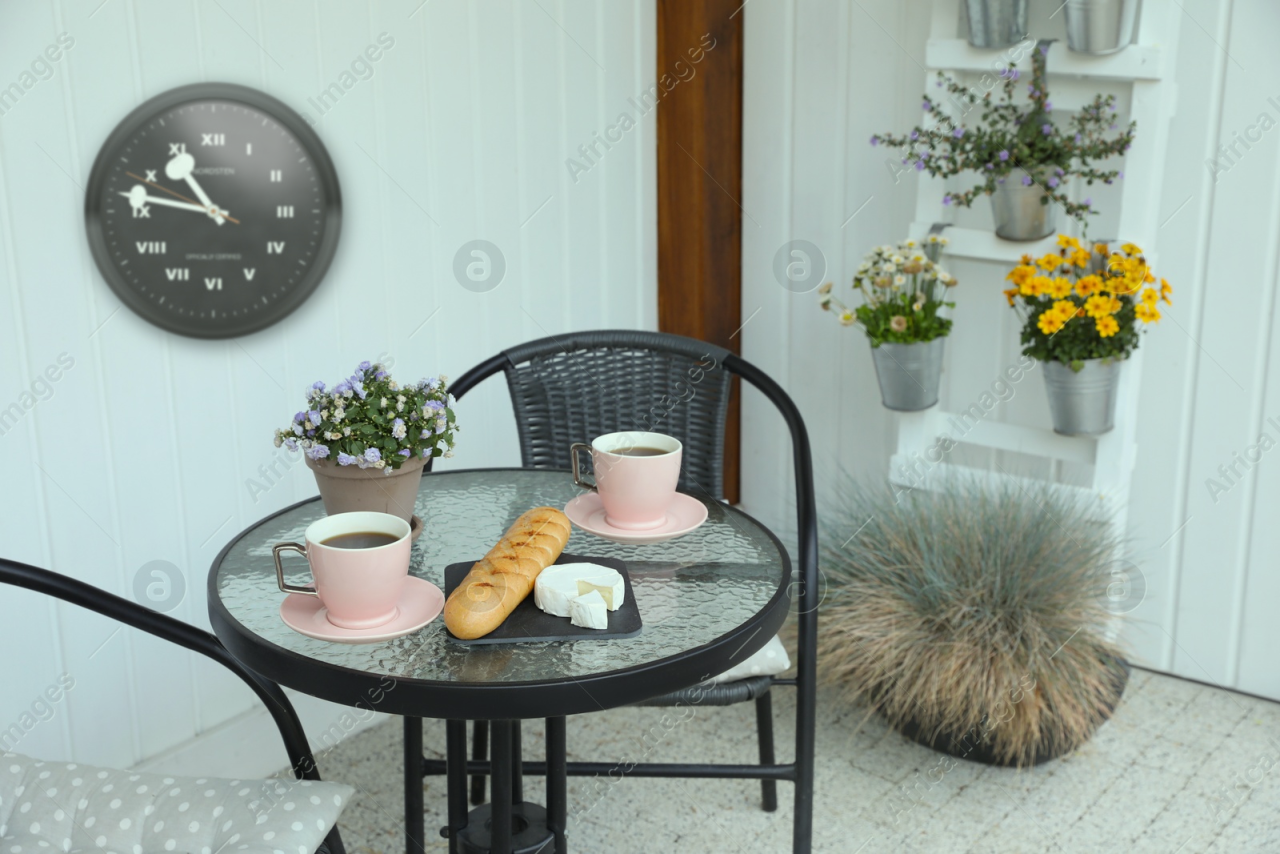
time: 10:46:49
